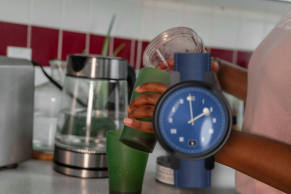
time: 1:59
